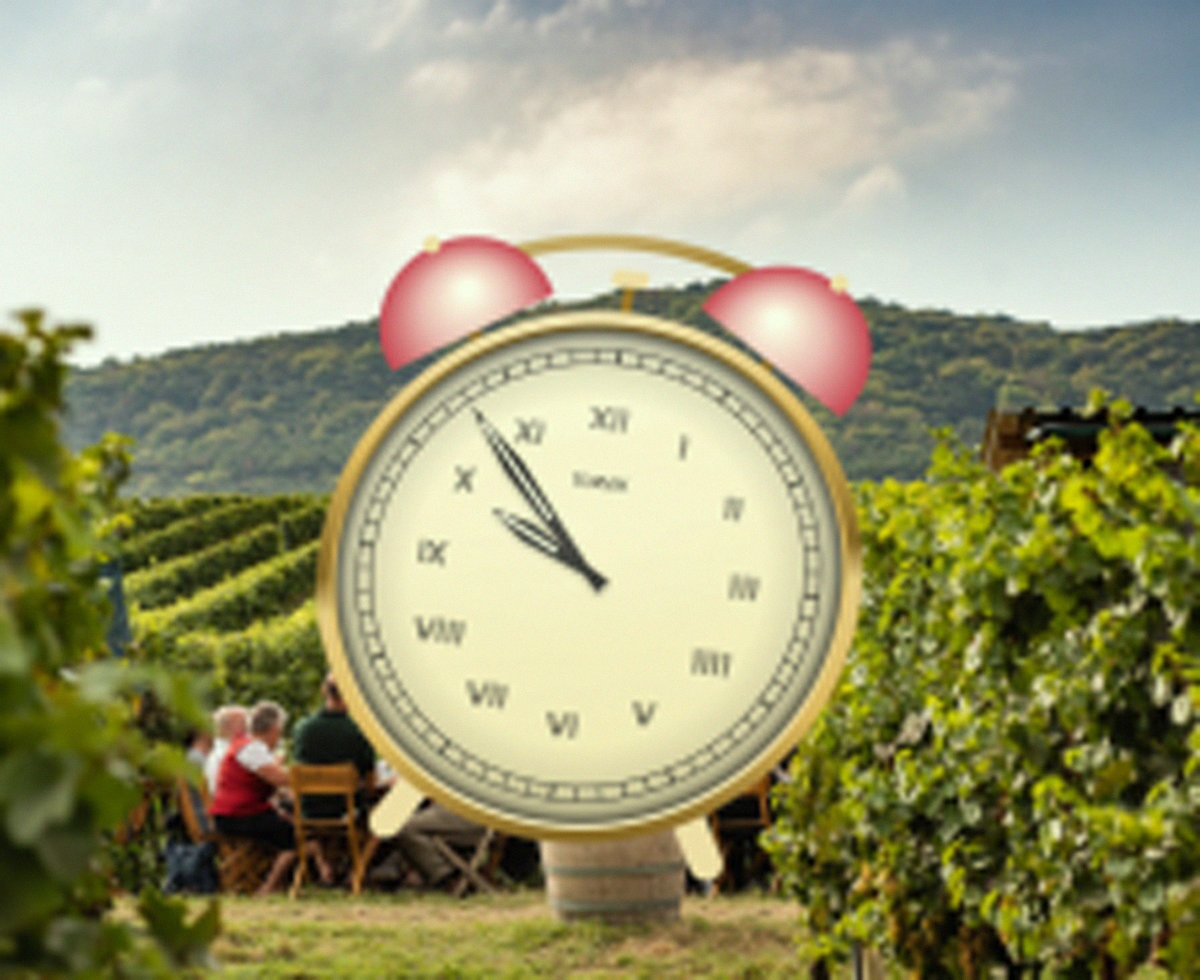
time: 9:53
